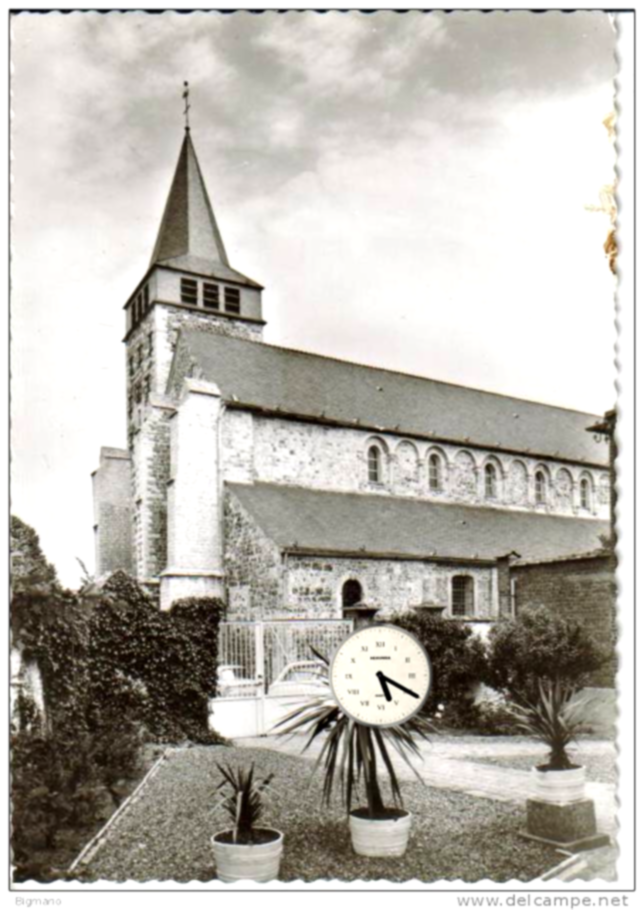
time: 5:20
